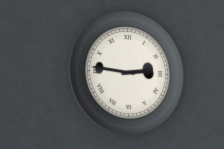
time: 2:46
